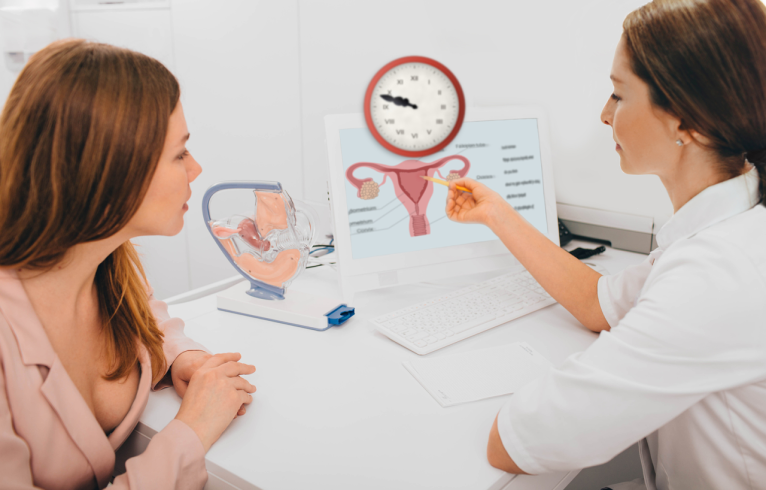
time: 9:48
